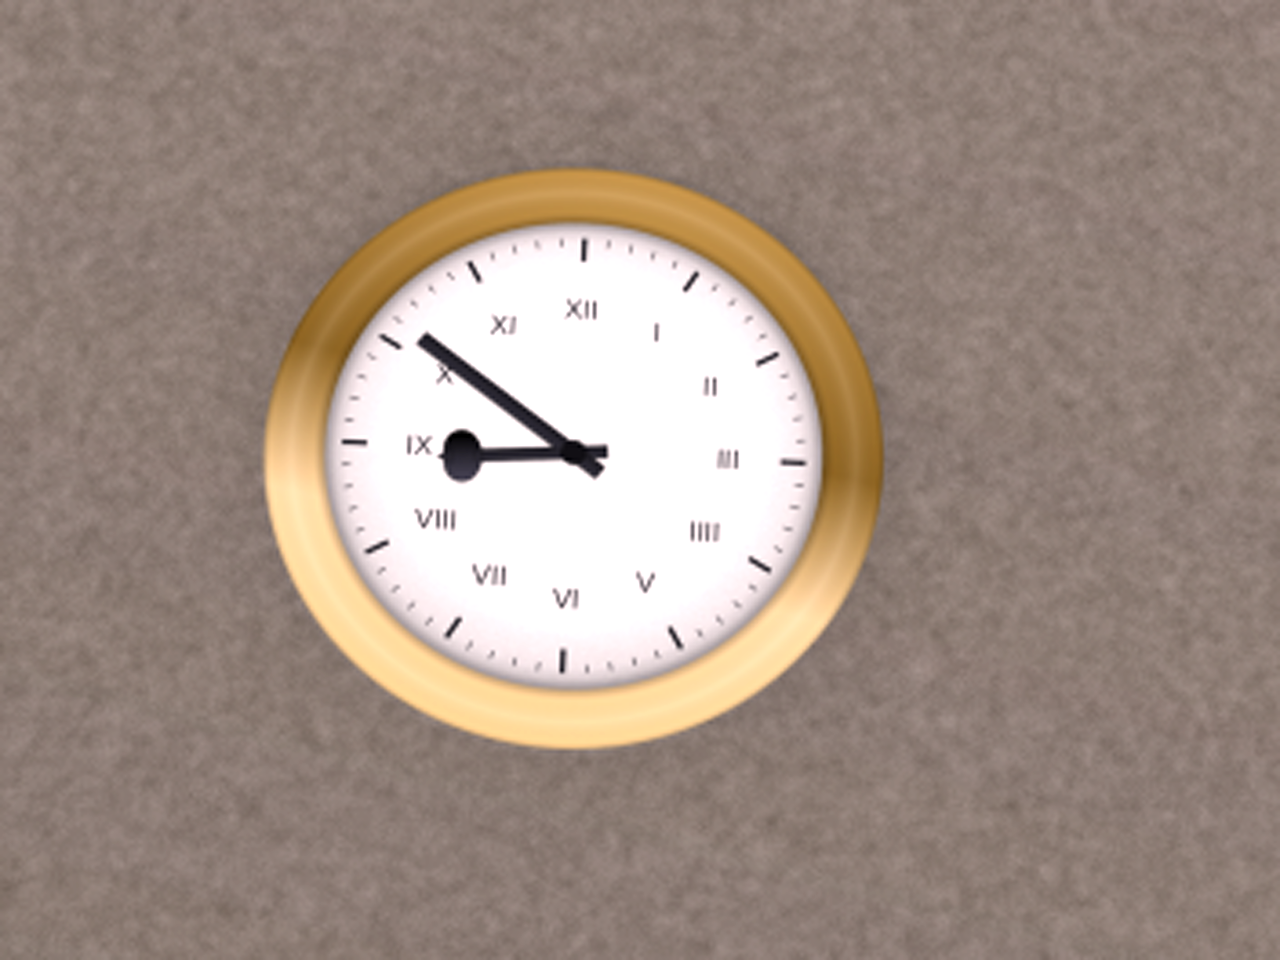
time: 8:51
